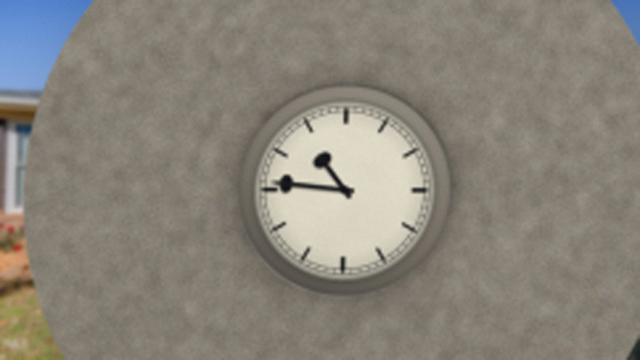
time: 10:46
